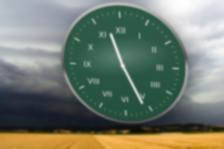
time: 11:26
